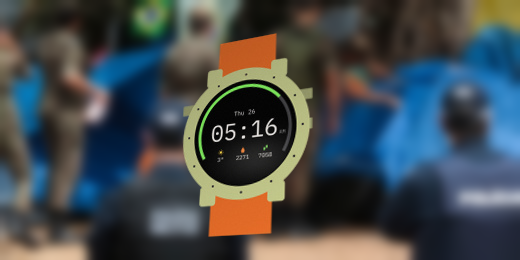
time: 5:16
